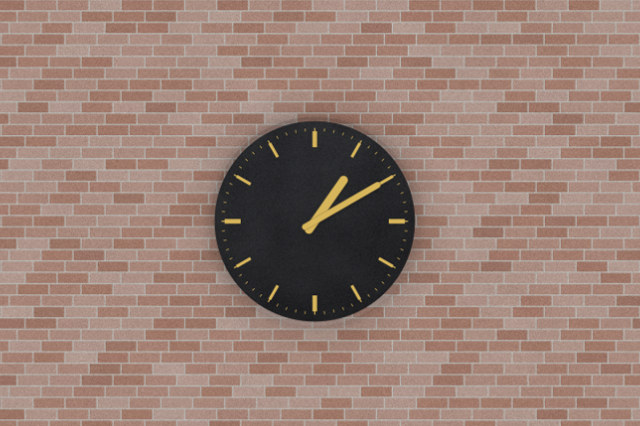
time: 1:10
